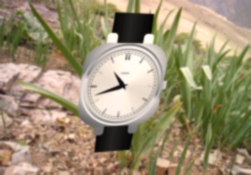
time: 10:42
